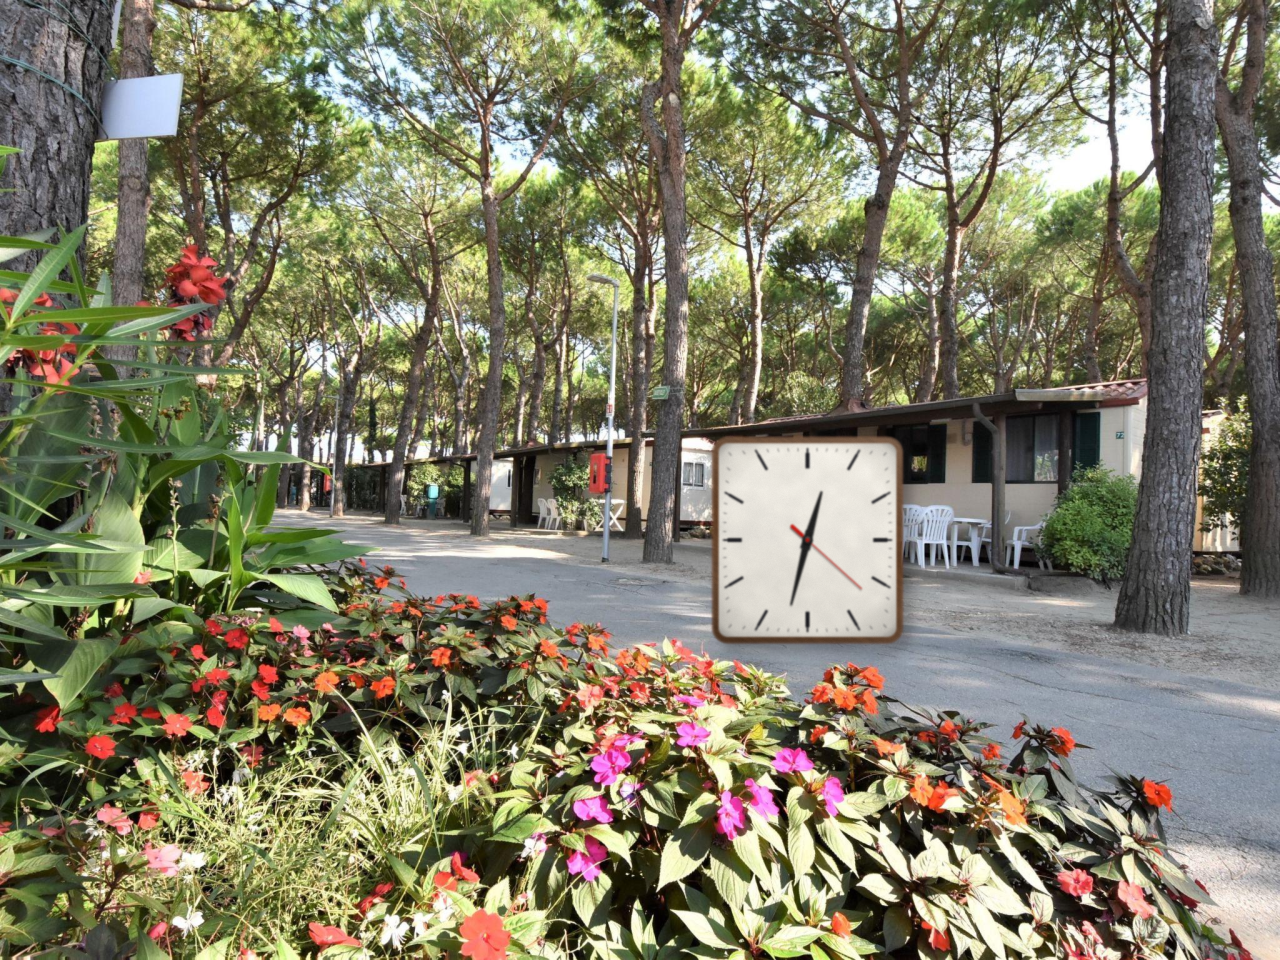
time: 12:32:22
